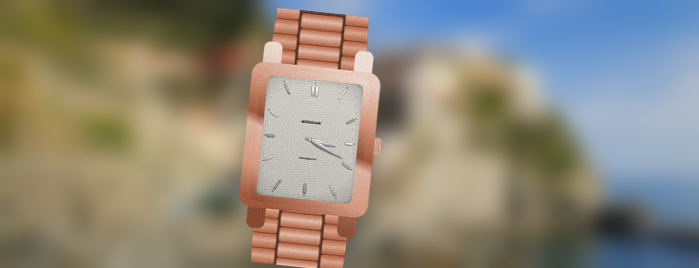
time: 3:19
